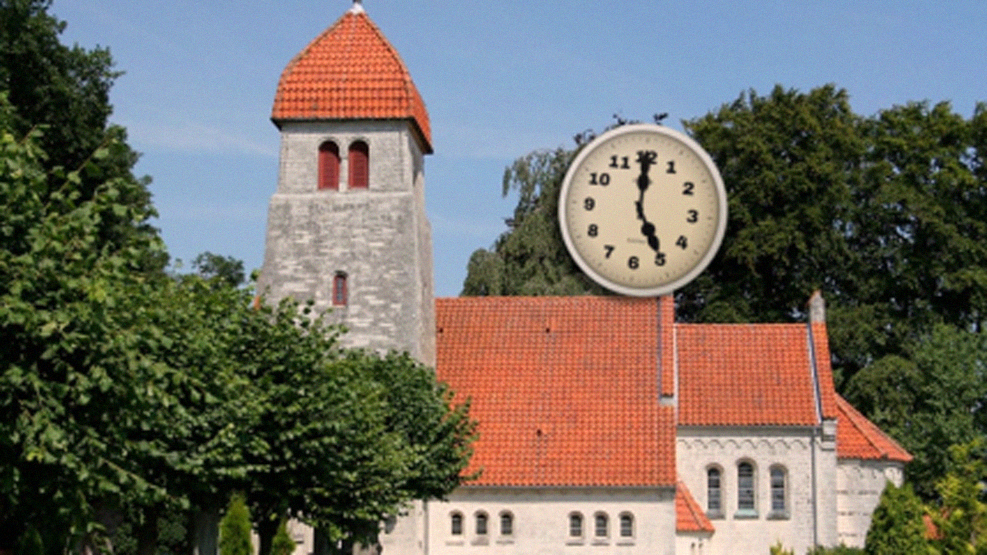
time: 5:00
